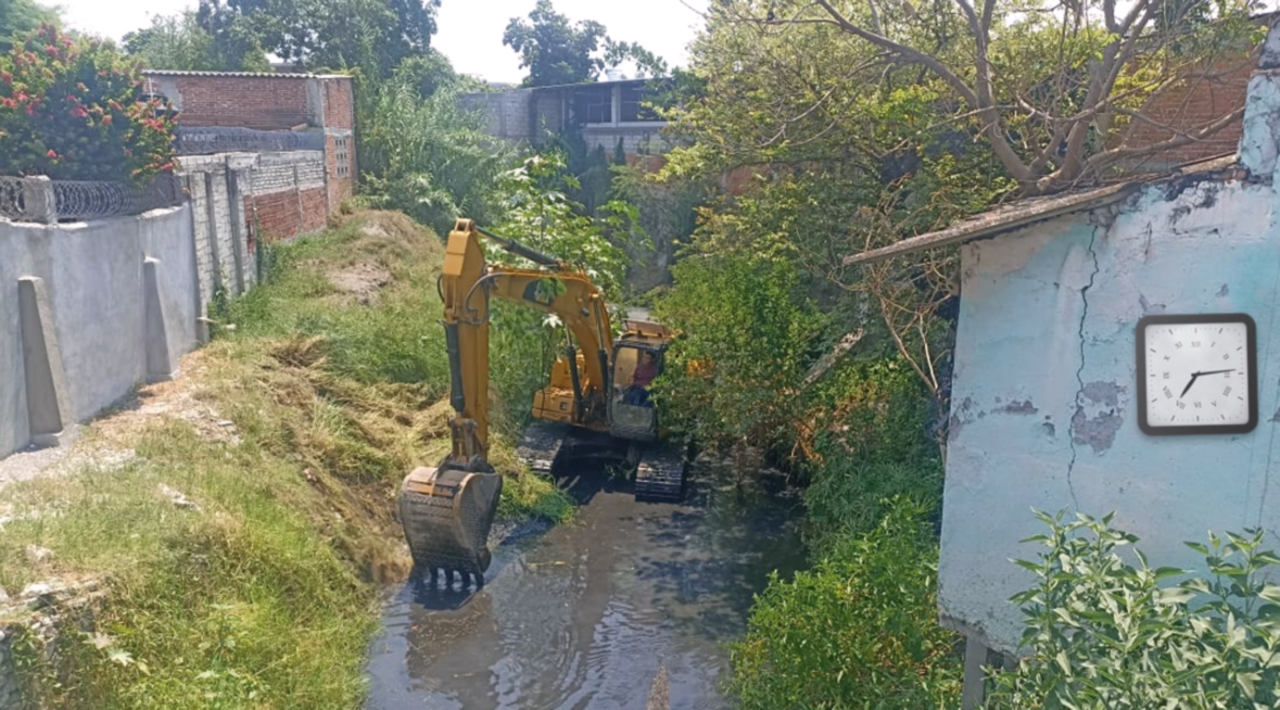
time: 7:14
